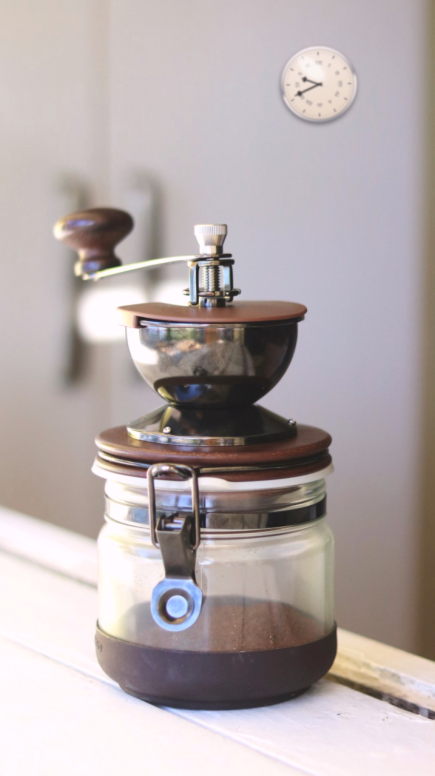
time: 9:41
